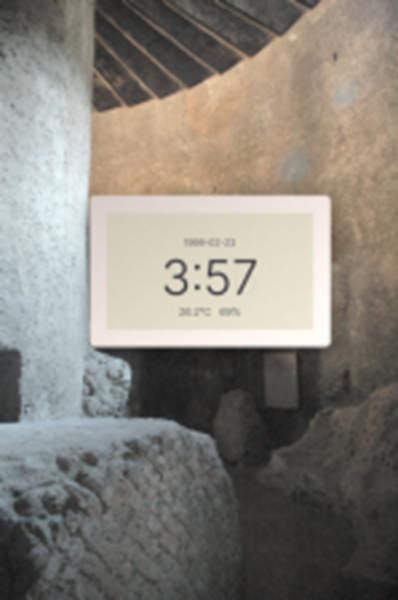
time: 3:57
